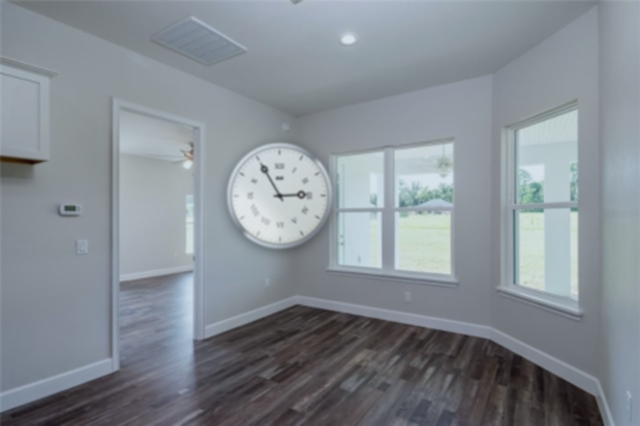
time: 2:55
